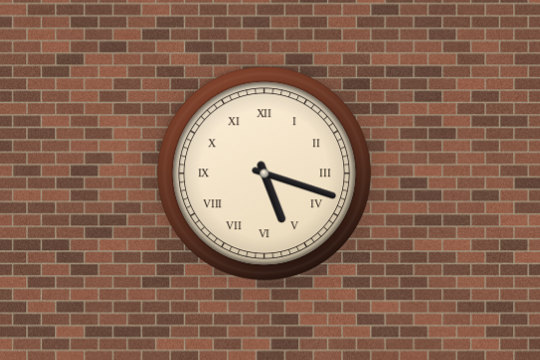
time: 5:18
